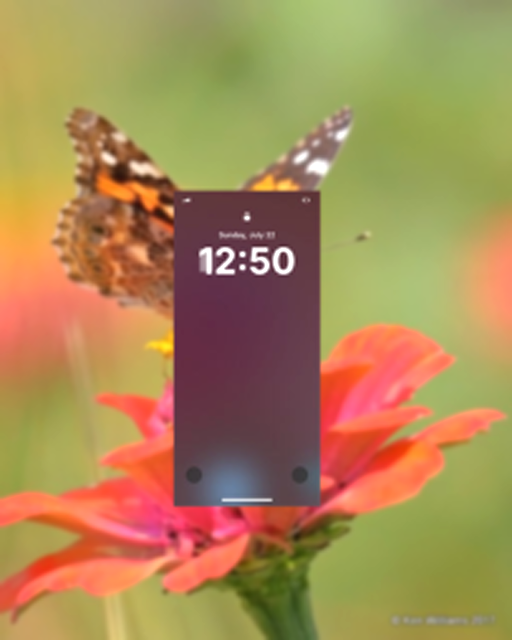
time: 12:50
